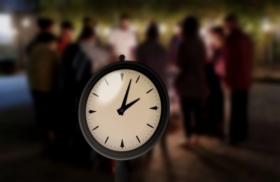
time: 2:03
